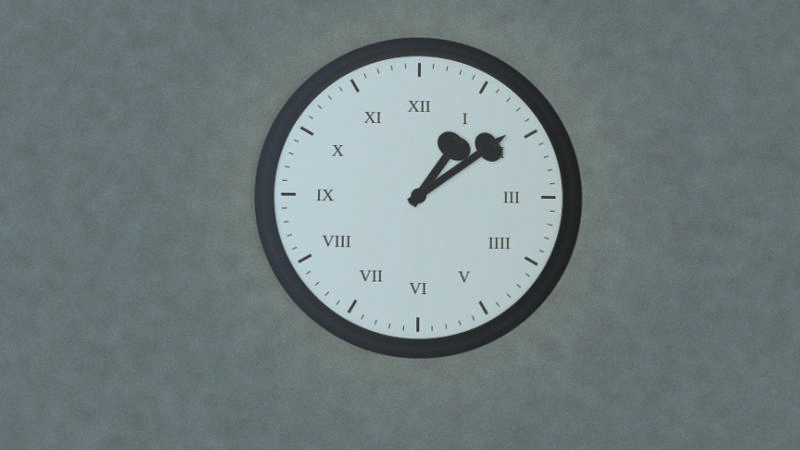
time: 1:09
